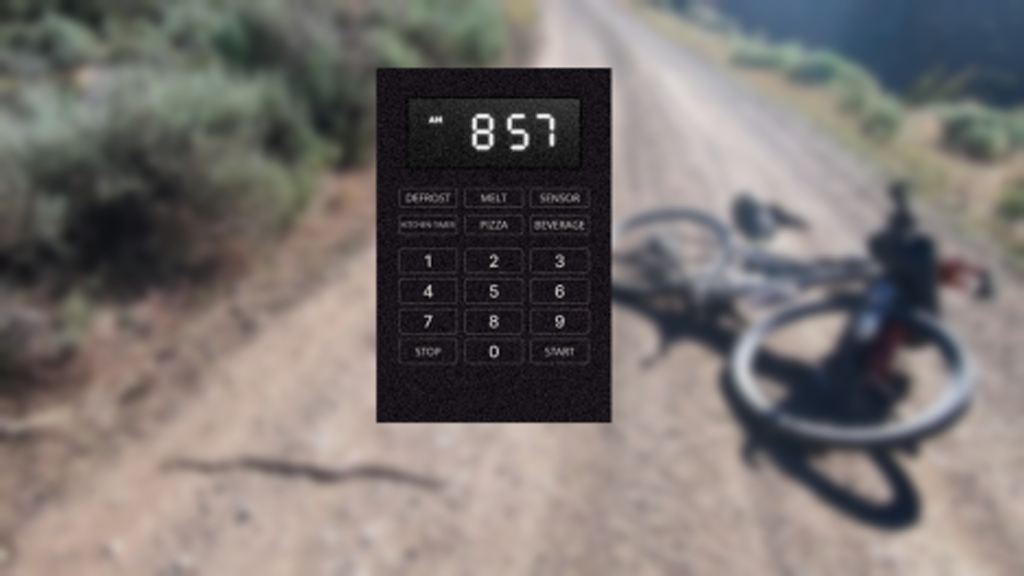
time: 8:57
